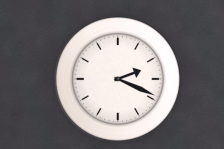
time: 2:19
